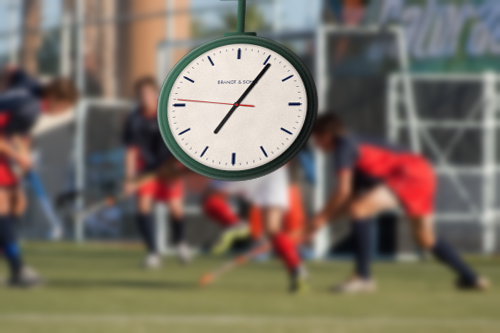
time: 7:05:46
